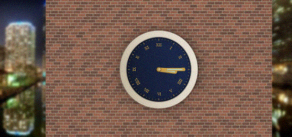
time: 3:15
